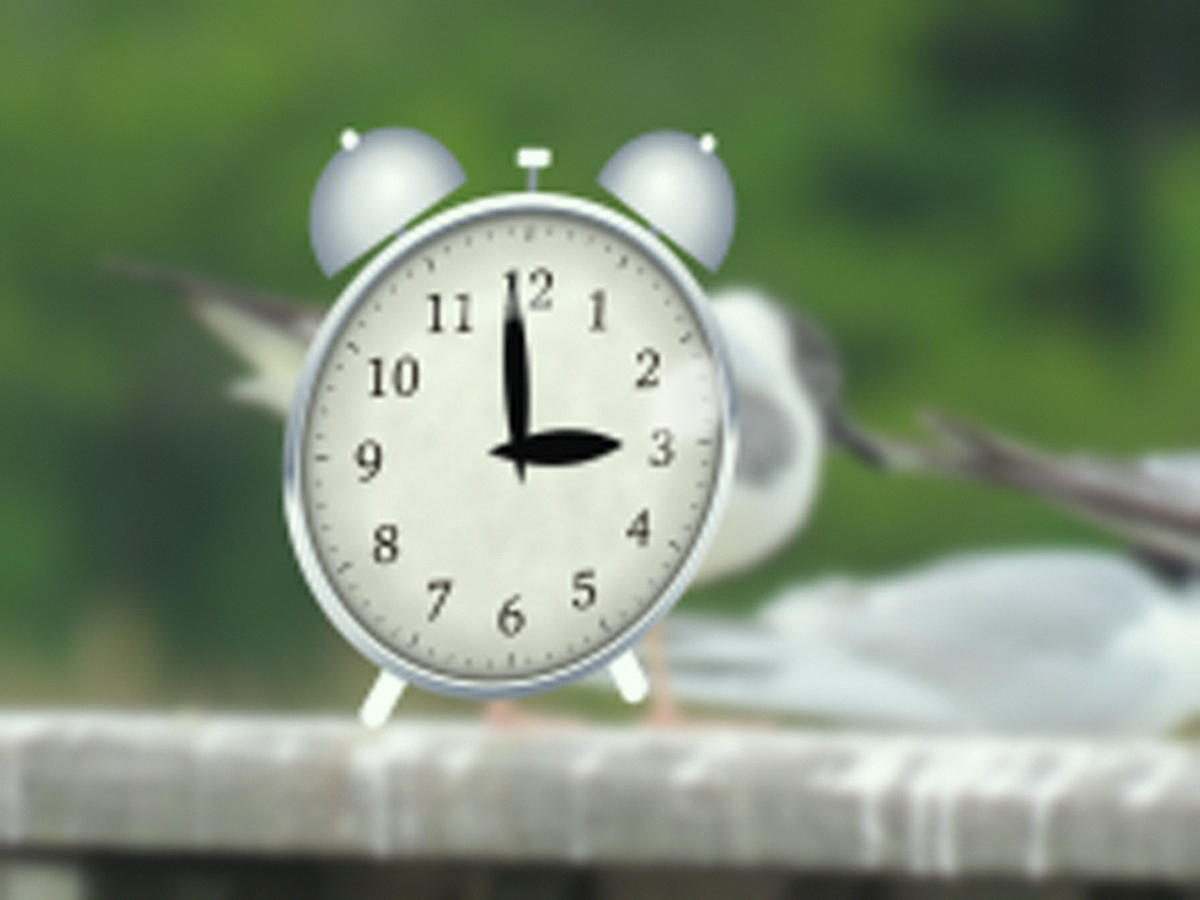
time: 2:59
